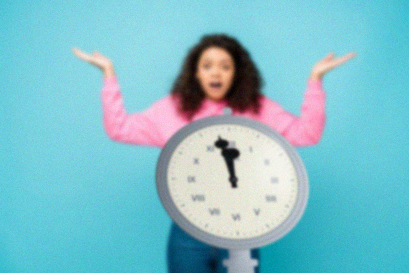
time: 11:58
